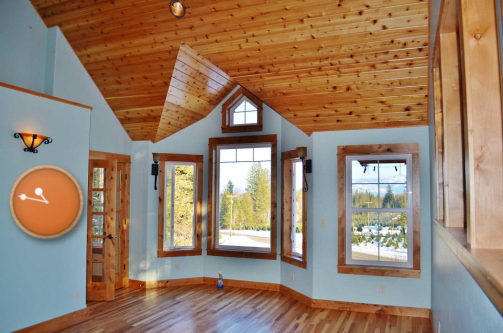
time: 10:47
